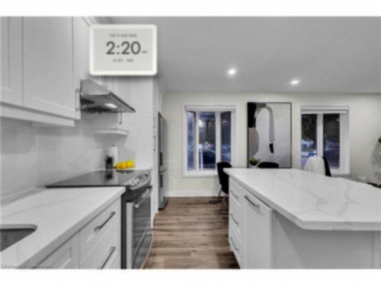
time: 2:20
